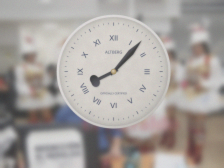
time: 8:07
